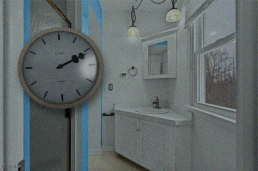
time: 2:11
